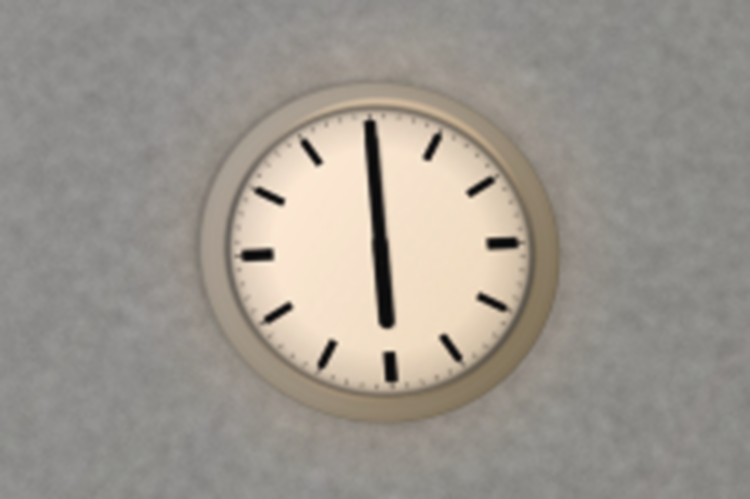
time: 6:00
